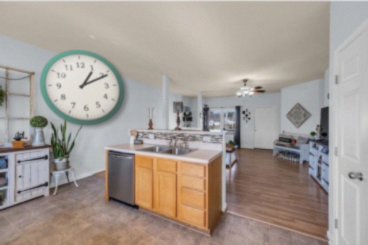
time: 1:11
